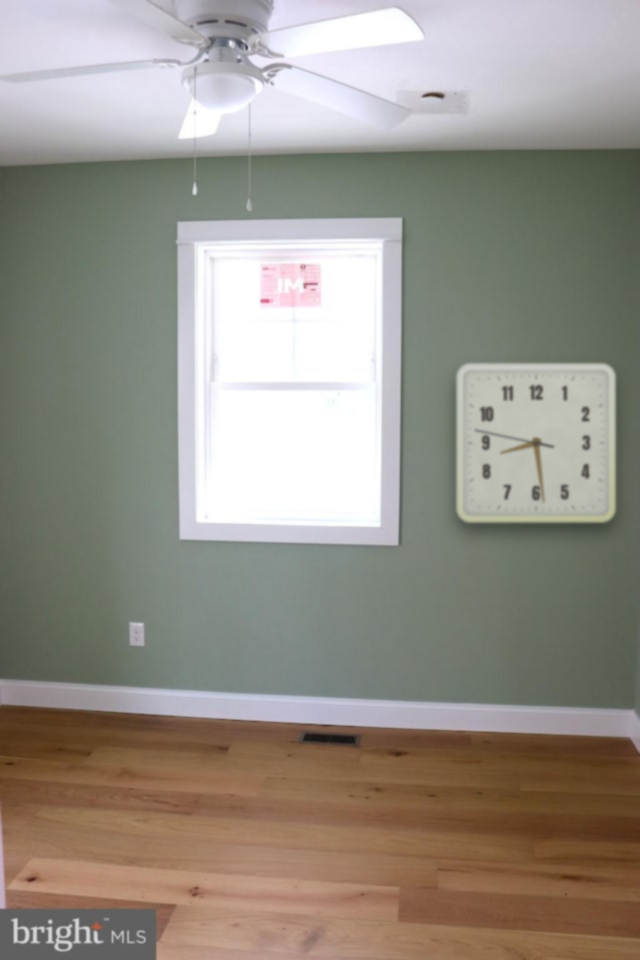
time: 8:28:47
